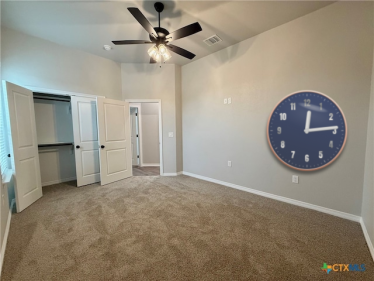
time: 12:14
